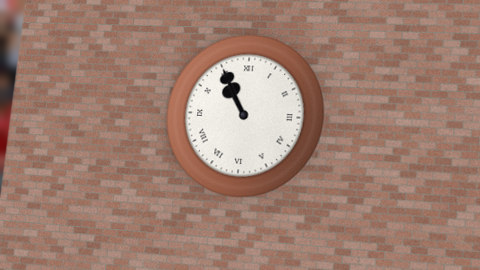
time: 10:55
